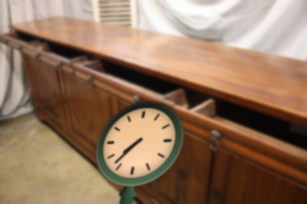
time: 7:37
